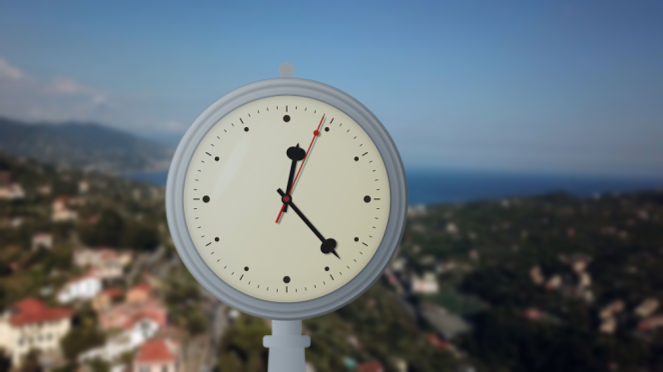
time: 12:23:04
